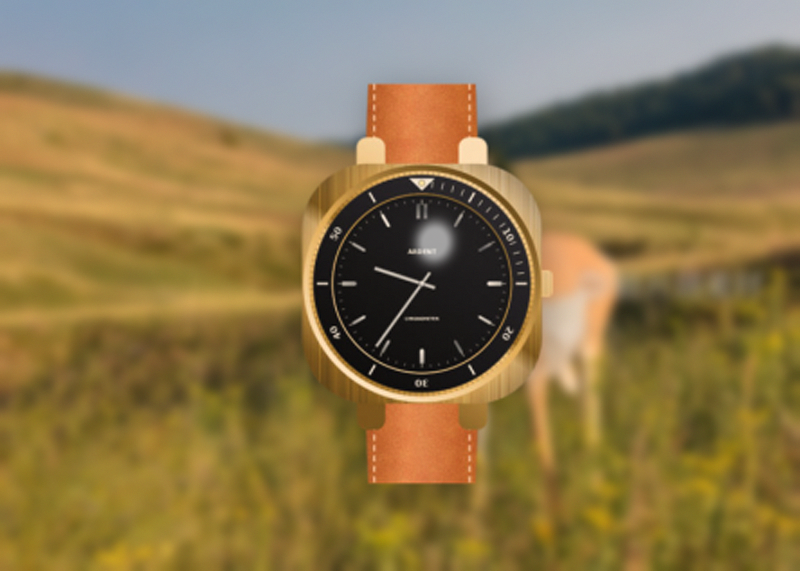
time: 9:36
